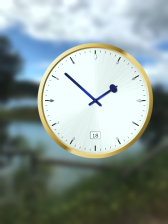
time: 1:52
